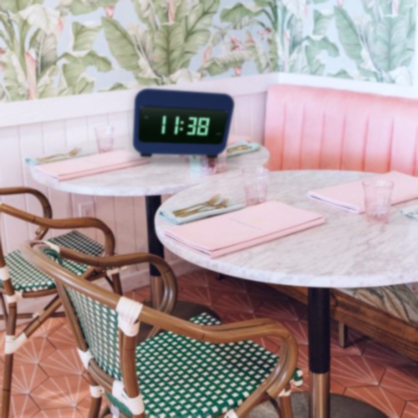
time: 11:38
